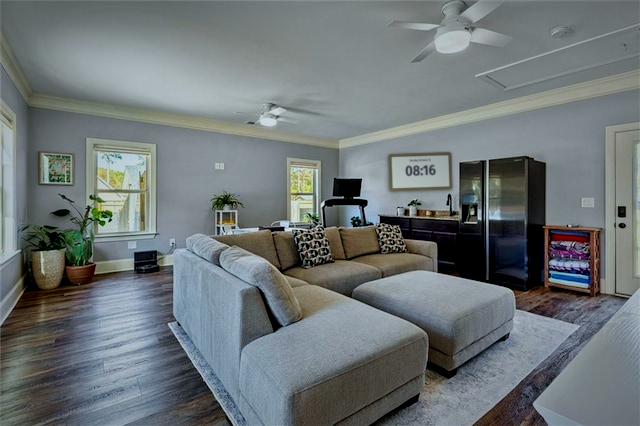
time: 8:16
